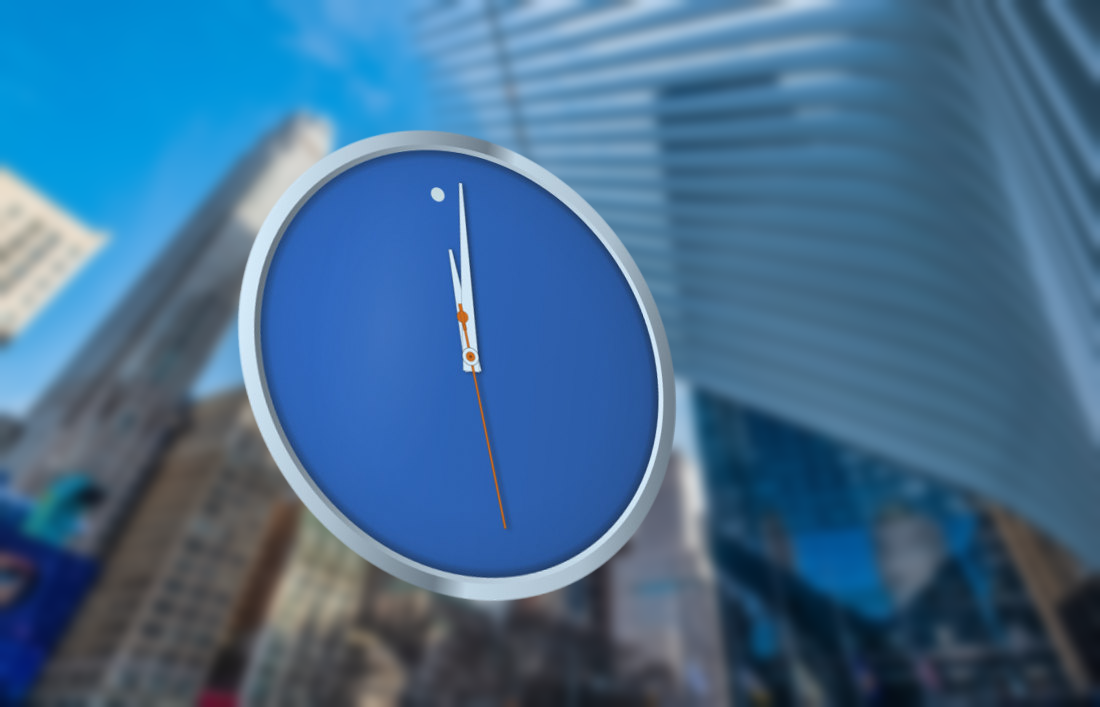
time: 12:01:30
